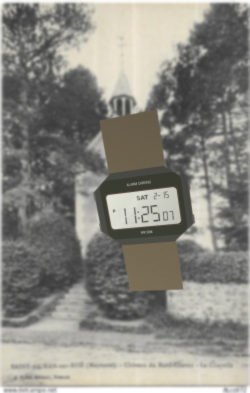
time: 11:25:07
